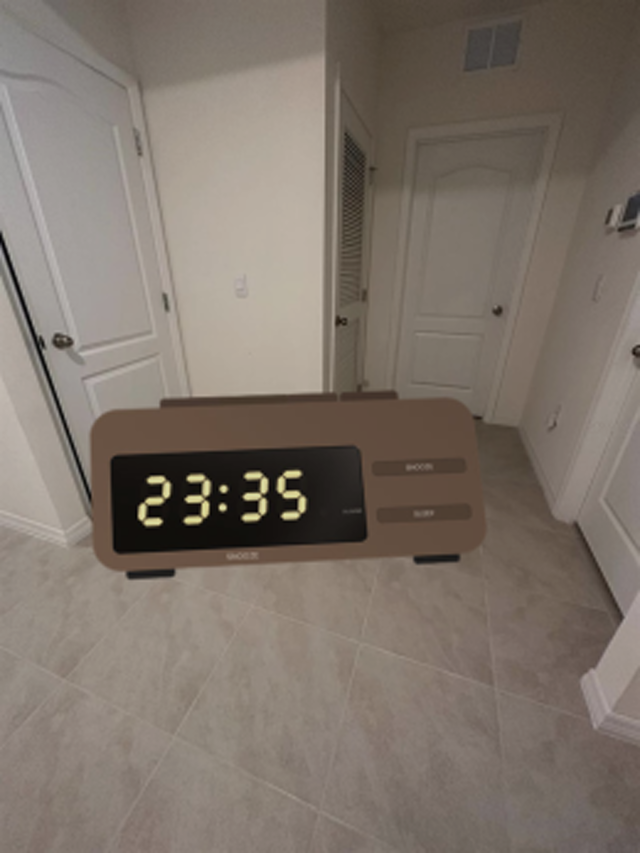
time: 23:35
